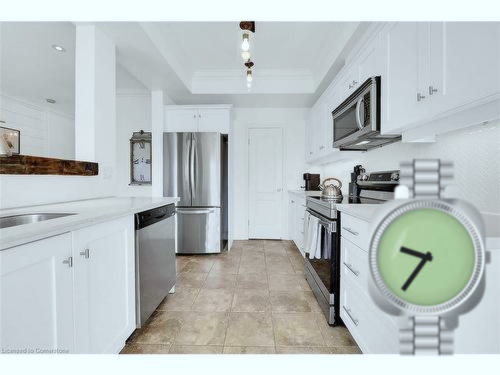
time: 9:36
